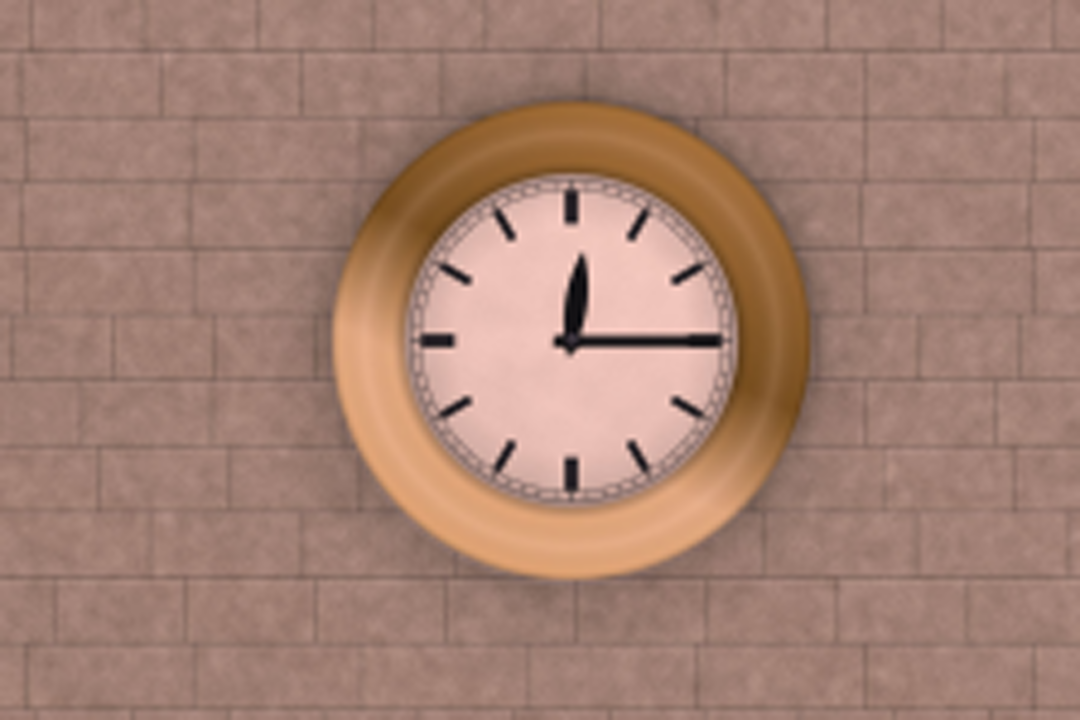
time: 12:15
